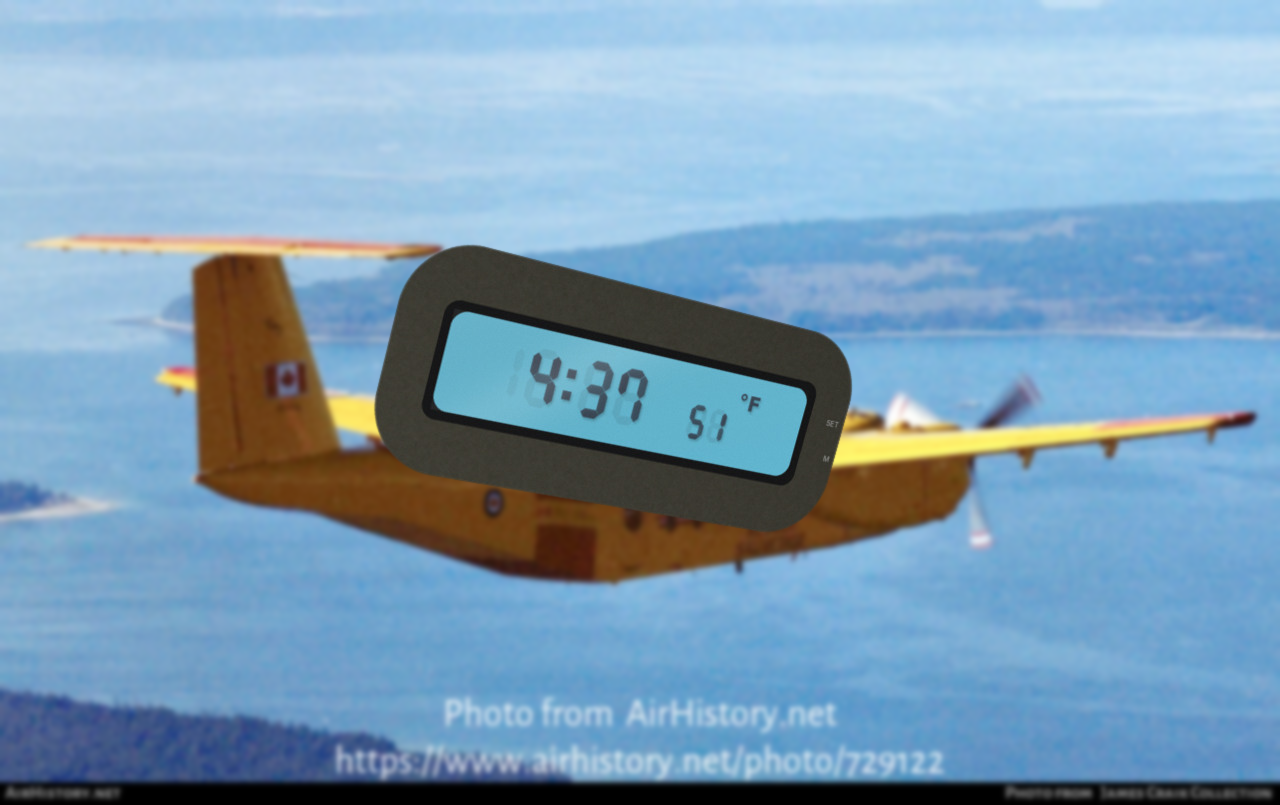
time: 4:37
